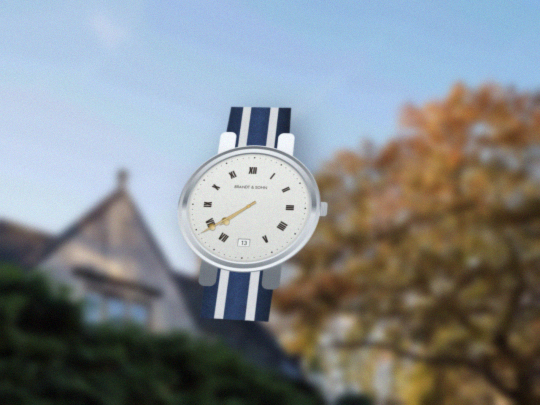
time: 7:39
